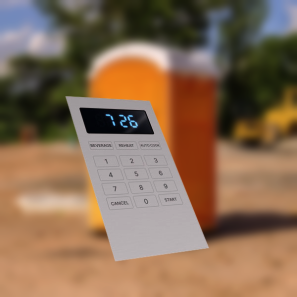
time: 7:26
